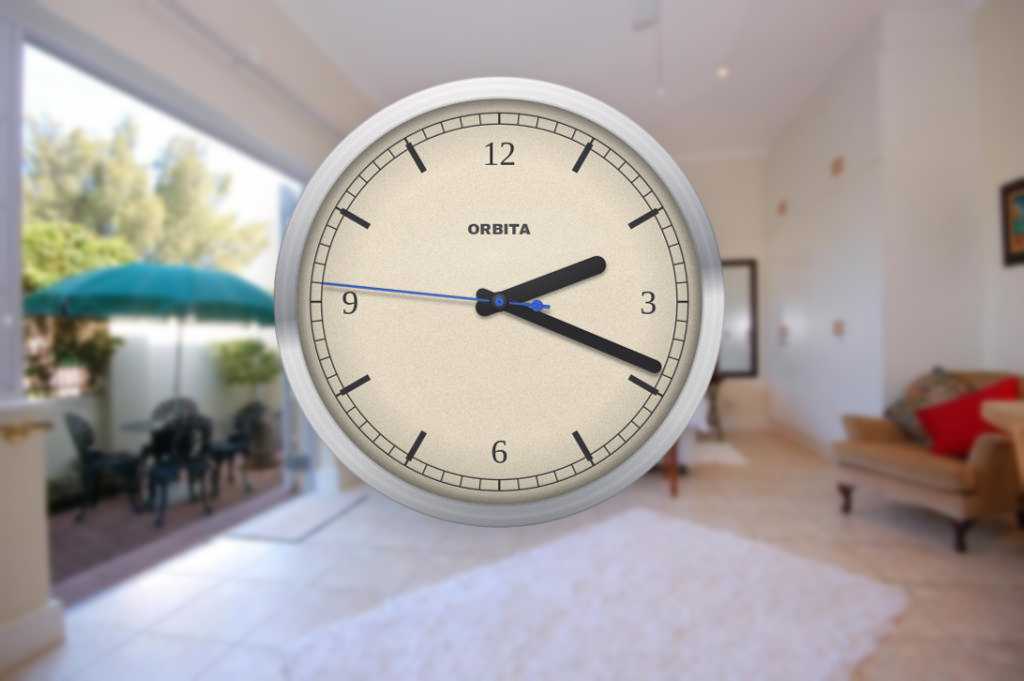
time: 2:18:46
